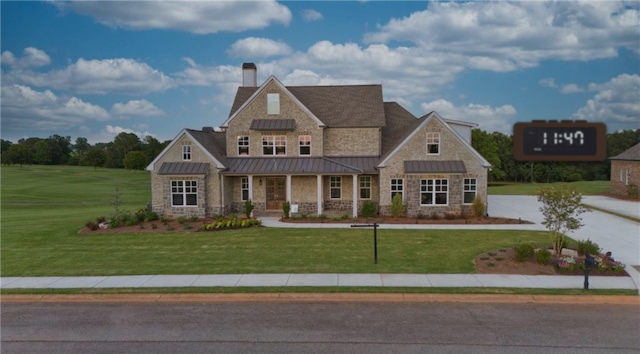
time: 11:47
